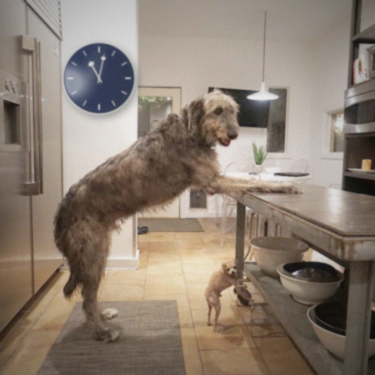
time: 11:02
